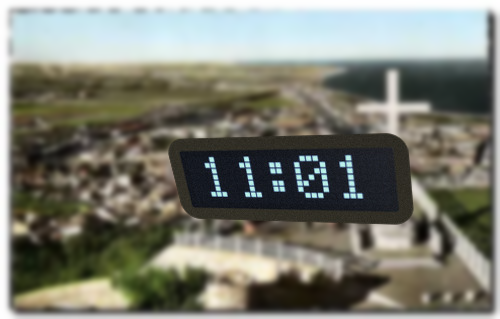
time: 11:01
